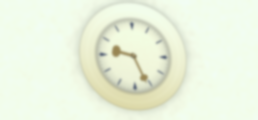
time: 9:26
